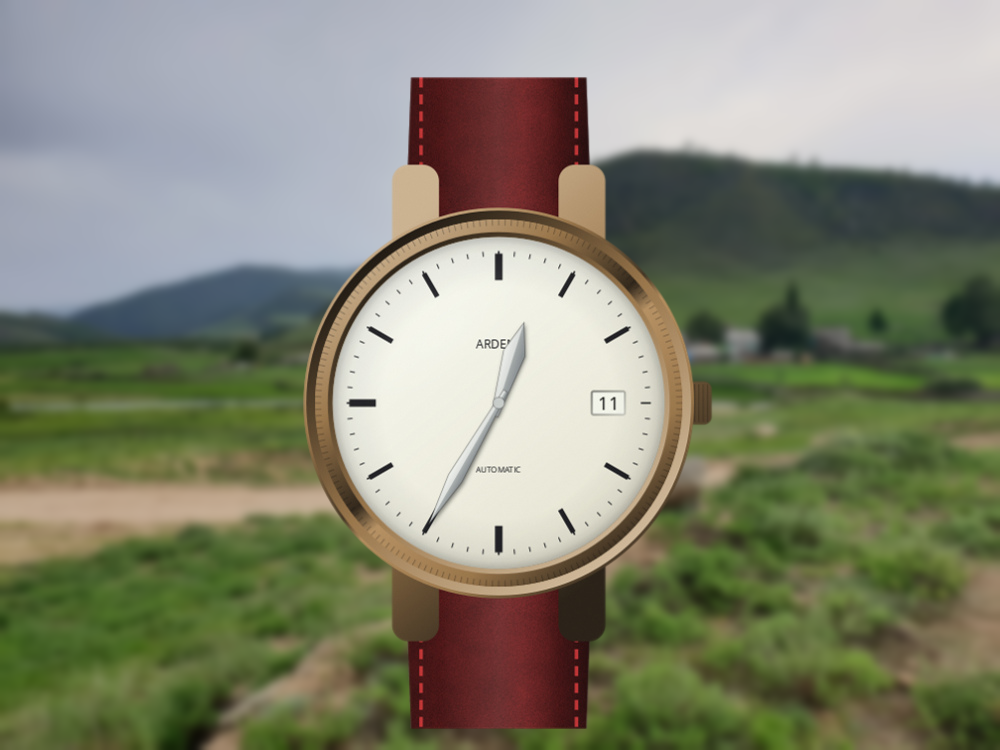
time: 12:35
